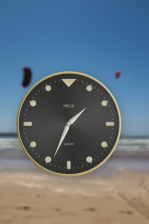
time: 1:34
